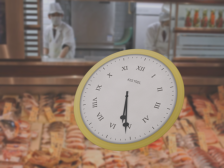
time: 5:26
